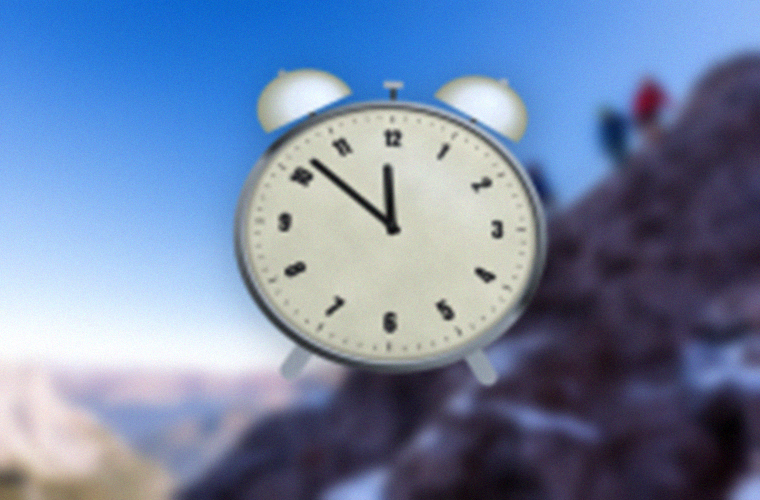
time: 11:52
